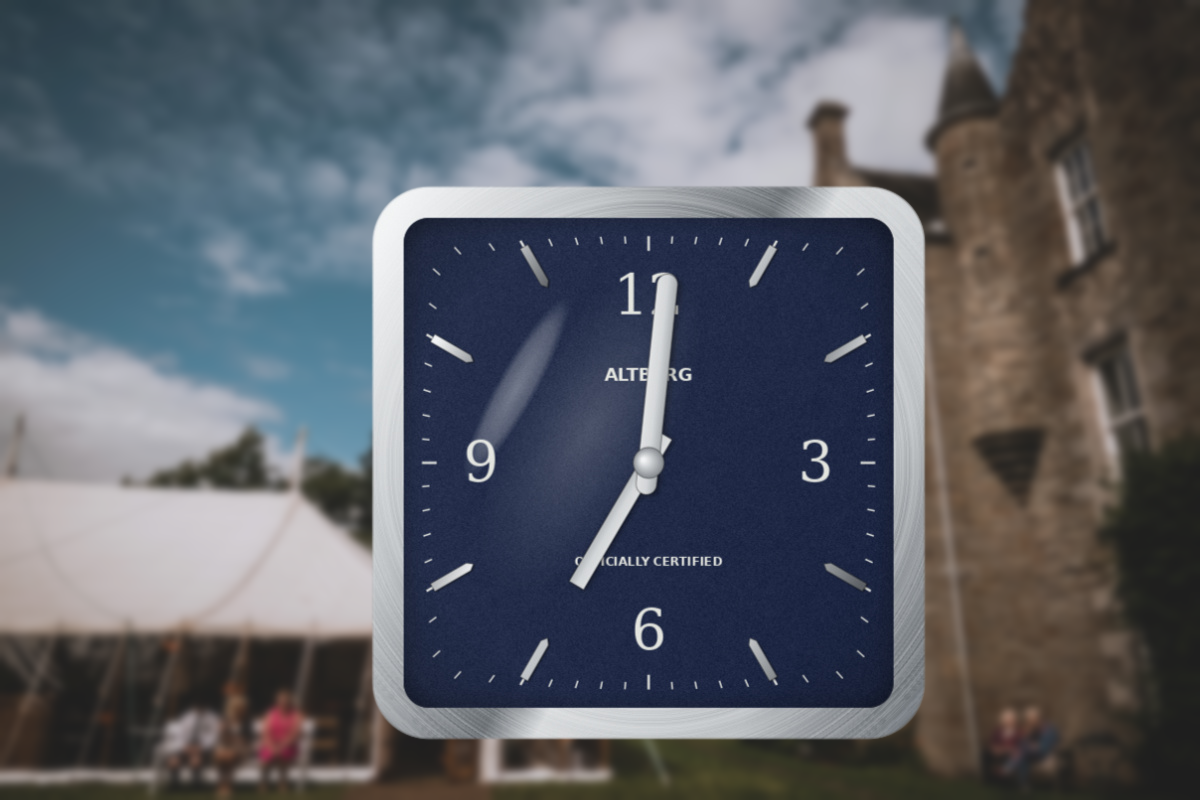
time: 7:01
